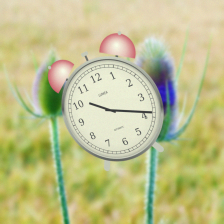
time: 10:19
